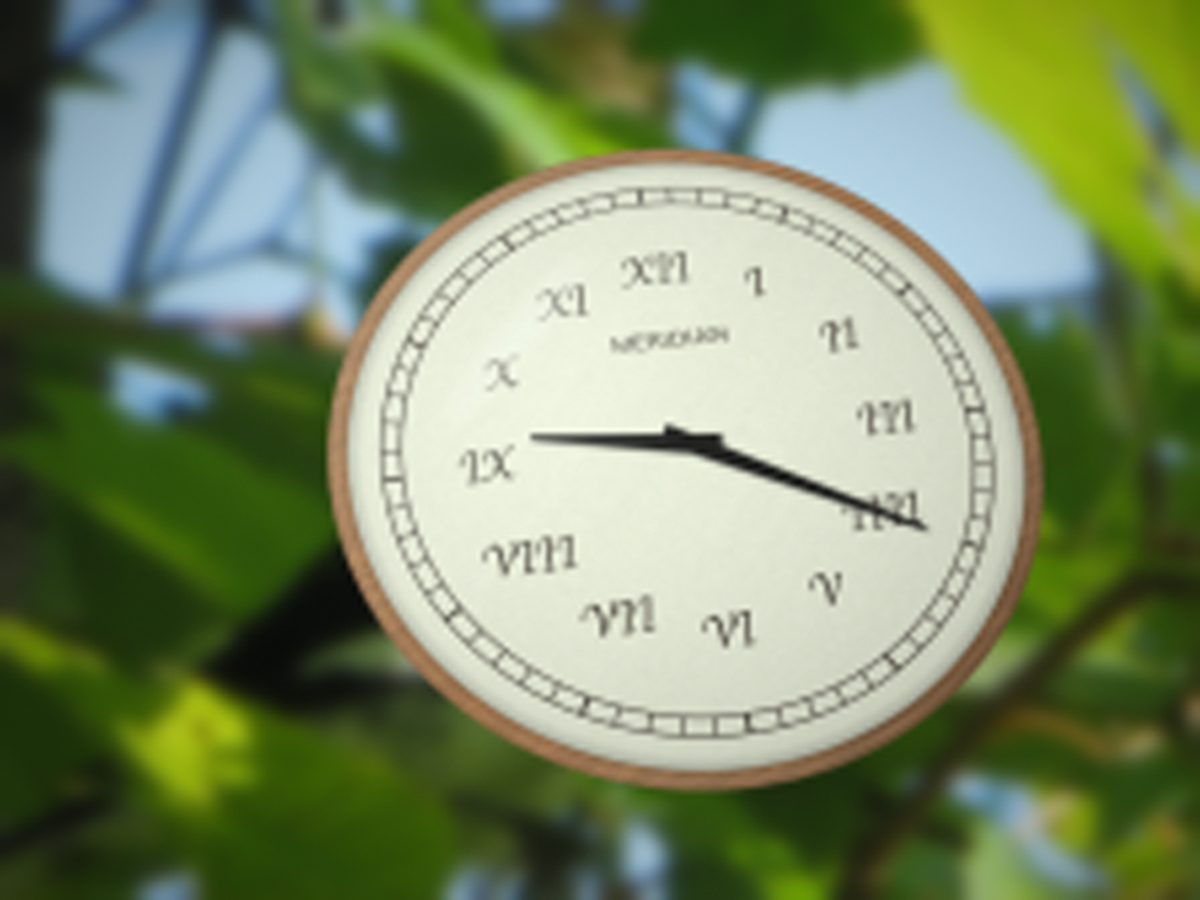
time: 9:20
